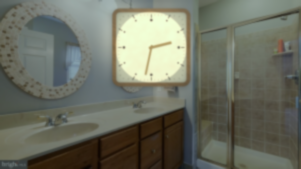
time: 2:32
